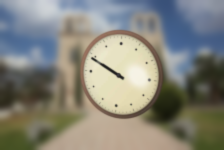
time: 9:49
